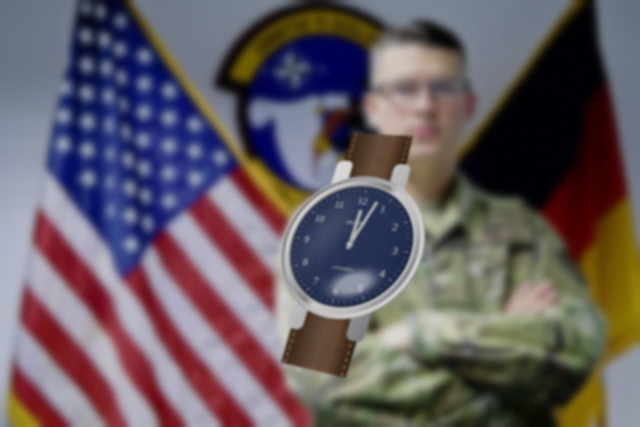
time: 12:03
